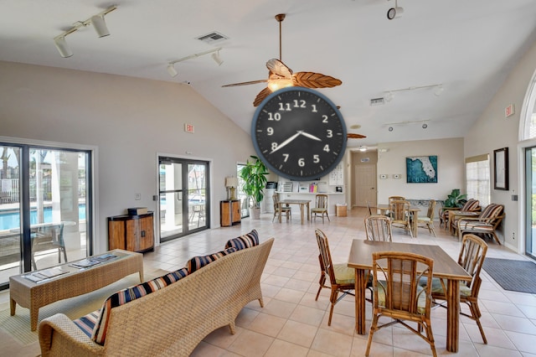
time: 3:39
